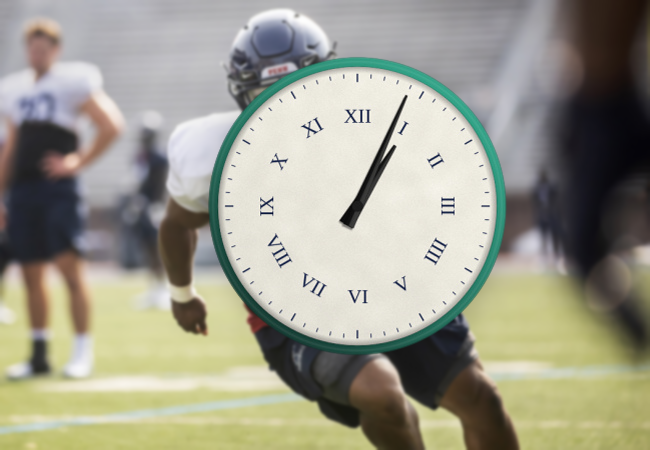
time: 1:04
